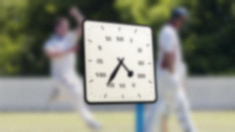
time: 4:36
